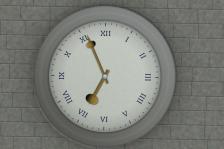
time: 6:56
